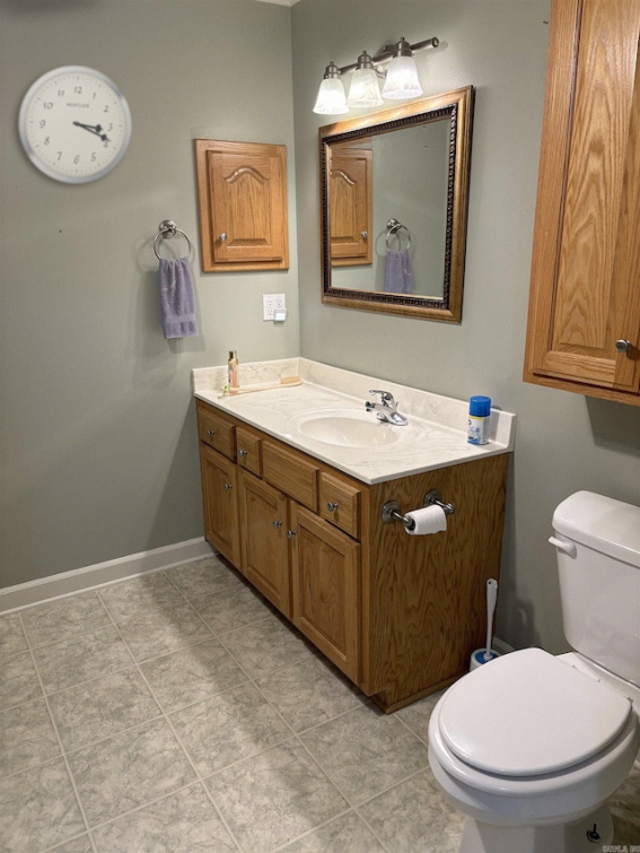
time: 3:19
